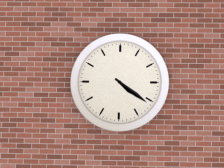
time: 4:21
